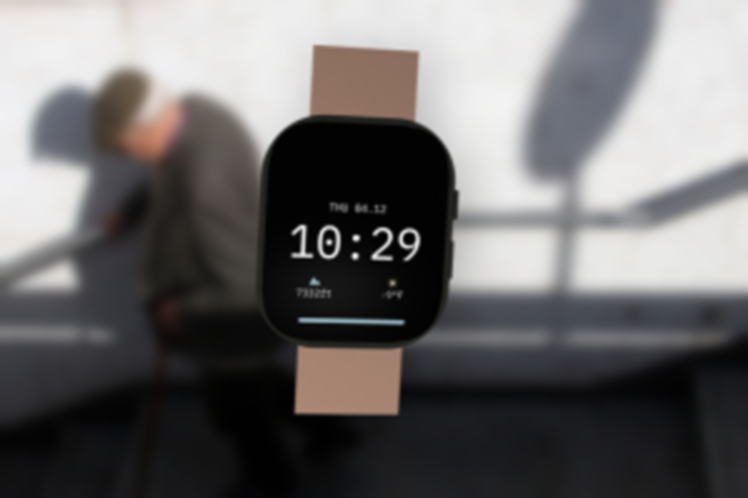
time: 10:29
